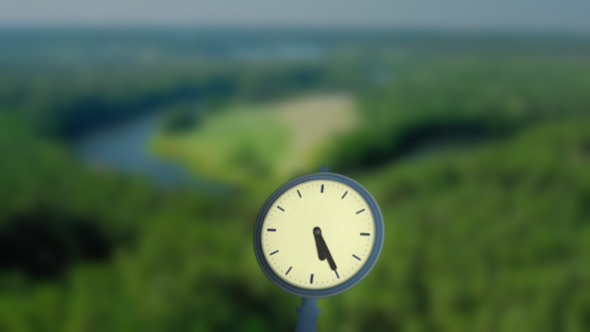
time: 5:25
